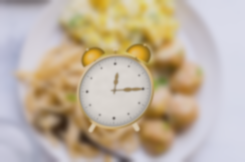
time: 12:15
